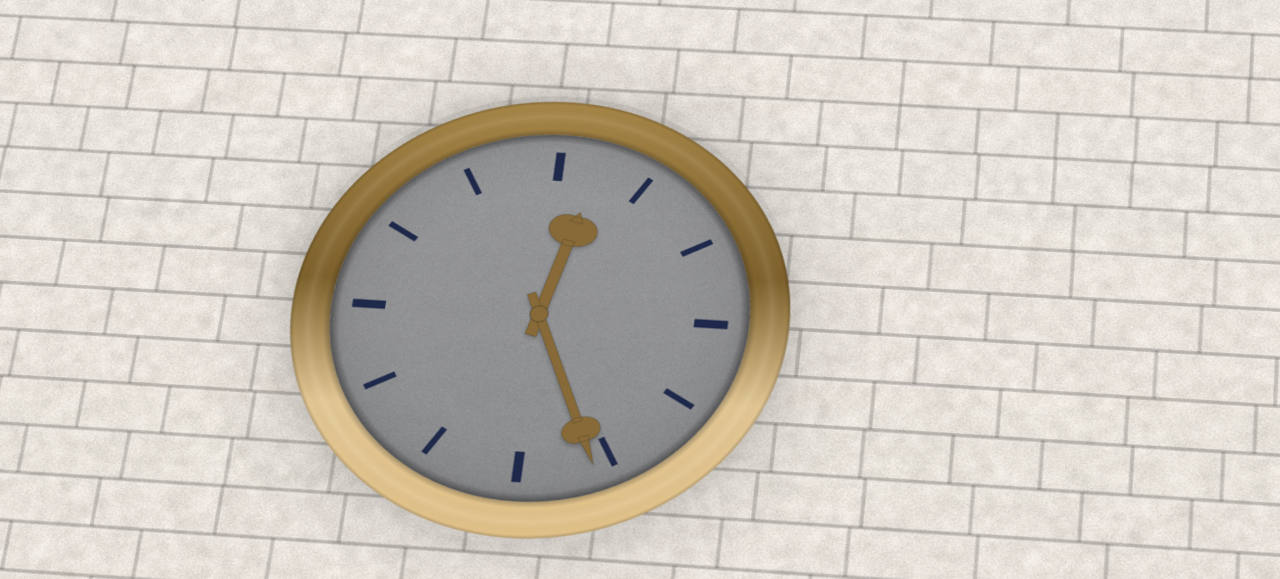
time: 12:26
